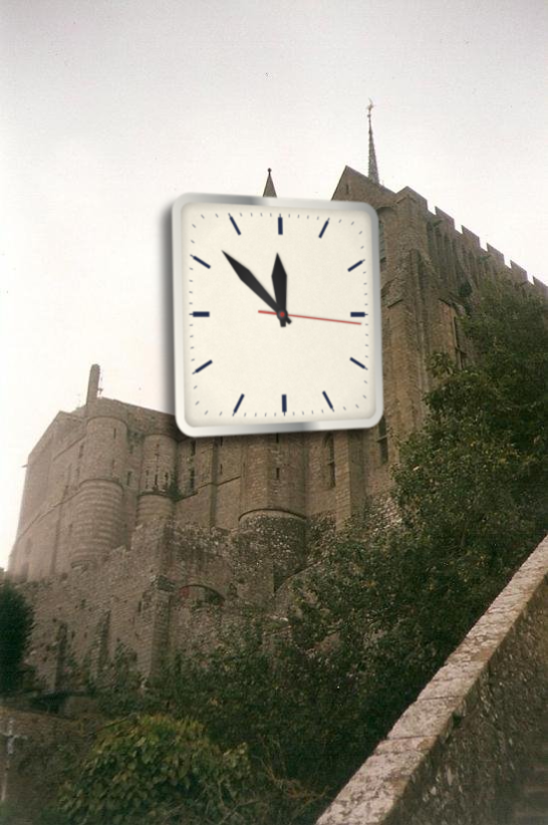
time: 11:52:16
